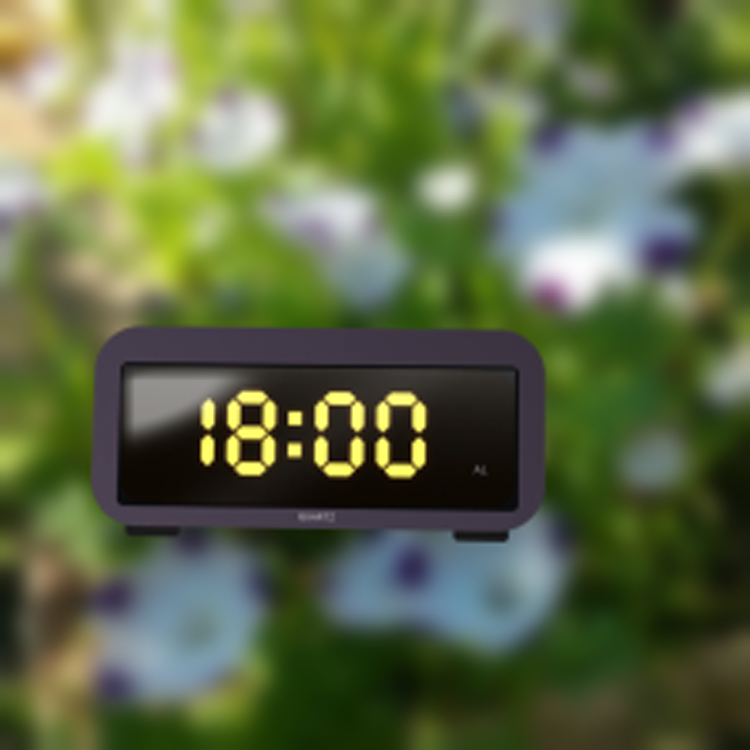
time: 18:00
